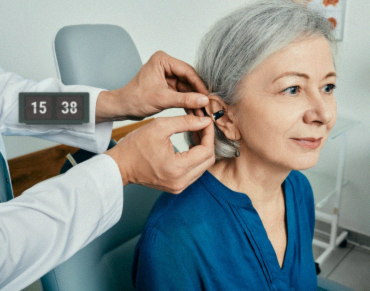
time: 15:38
